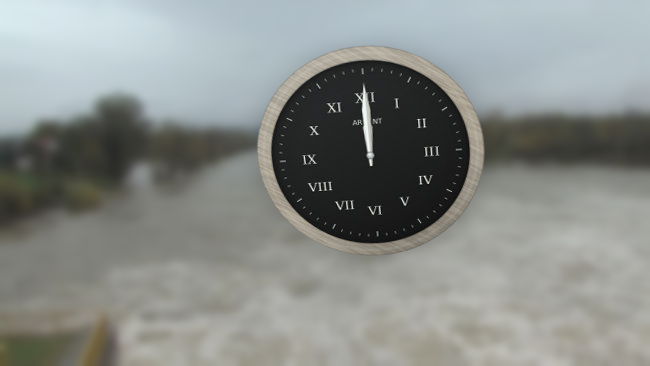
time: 12:00
